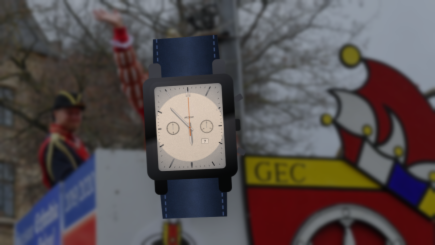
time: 5:53
